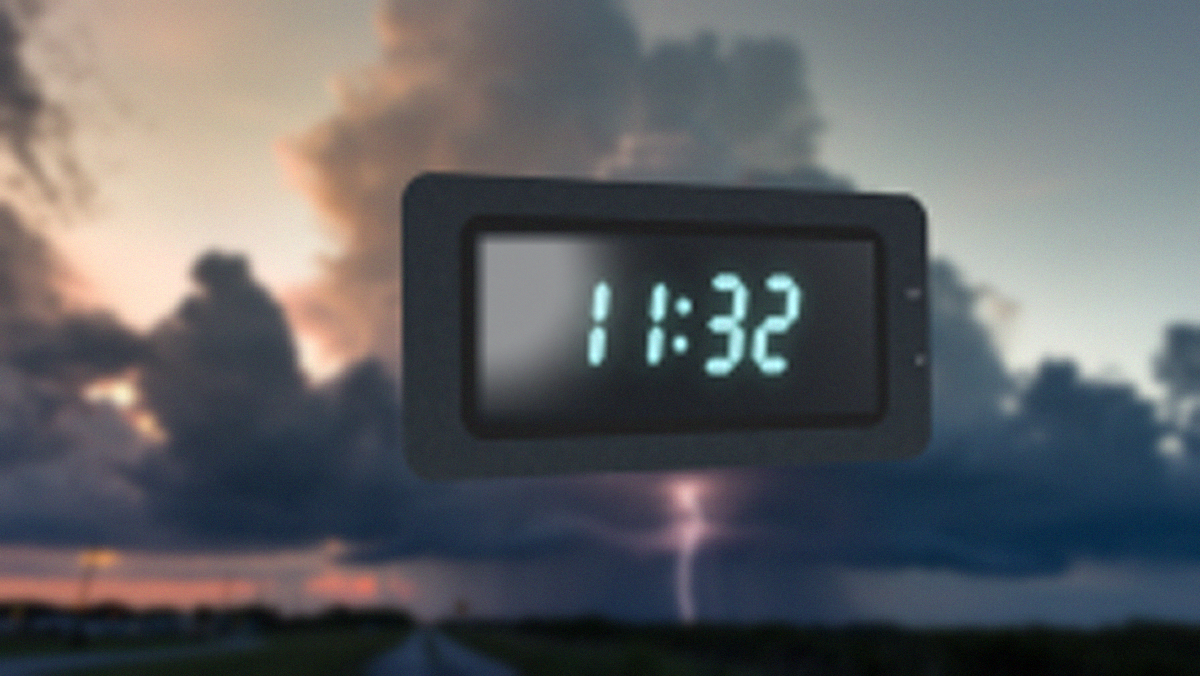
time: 11:32
